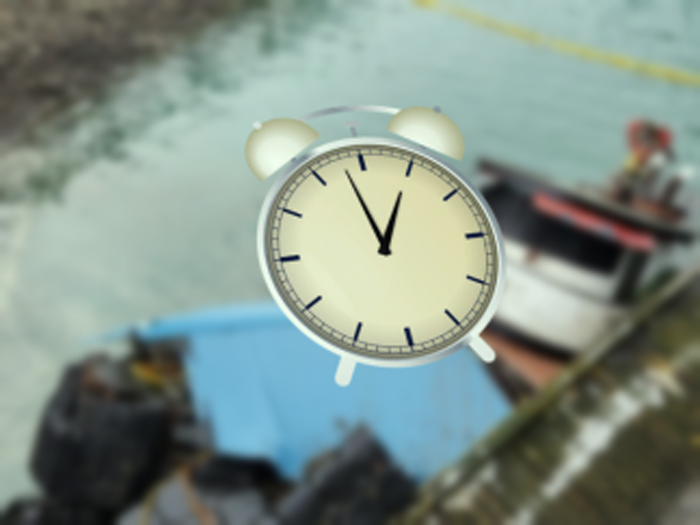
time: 12:58
